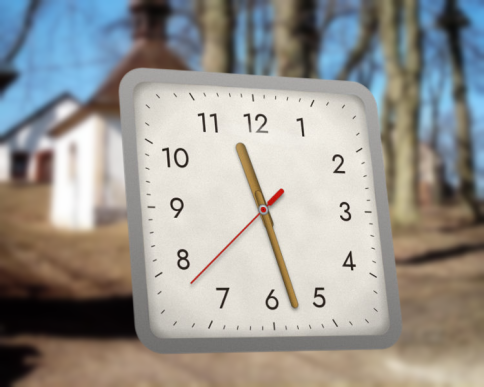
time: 11:27:38
